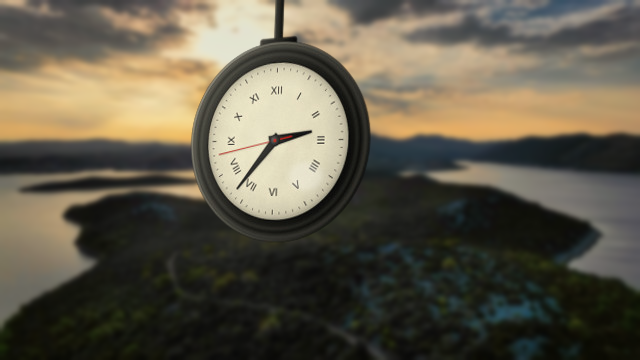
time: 2:36:43
